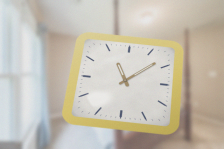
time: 11:08
